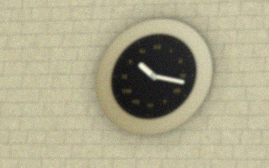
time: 10:17
